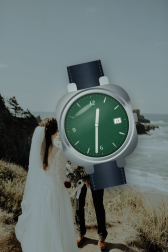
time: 12:32
